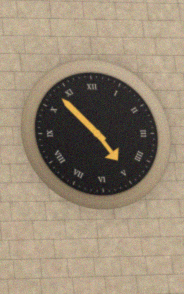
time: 4:53
